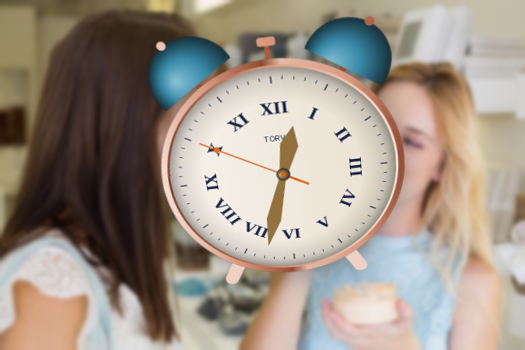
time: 12:32:50
